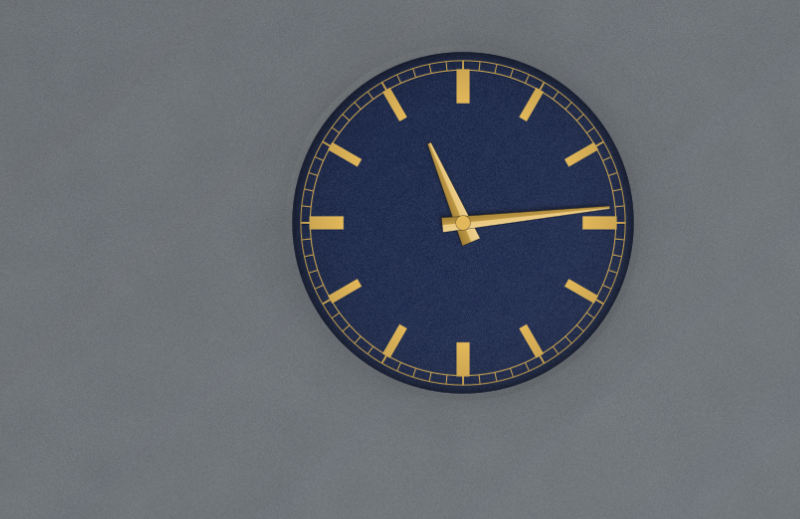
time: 11:14
